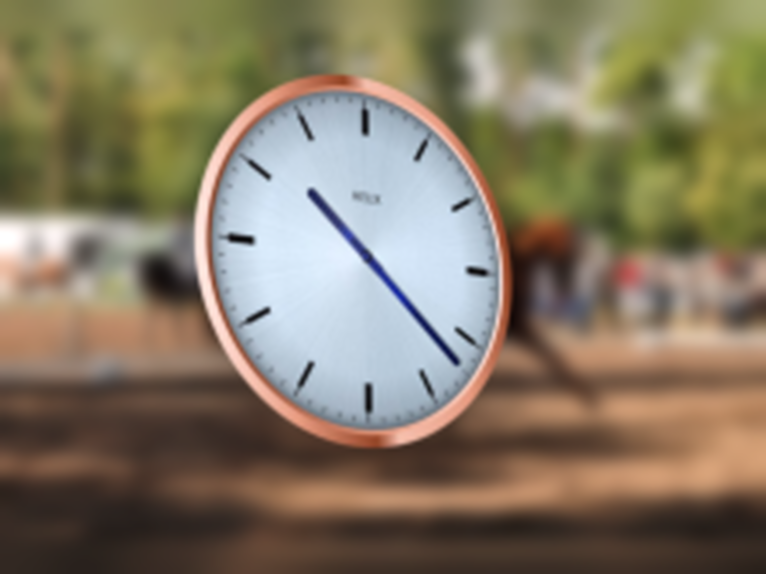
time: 10:22
